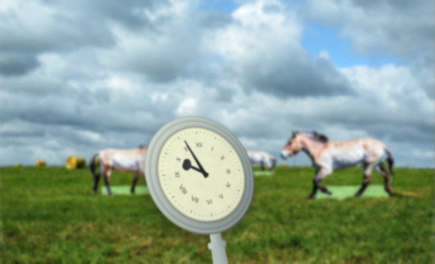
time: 9:56
